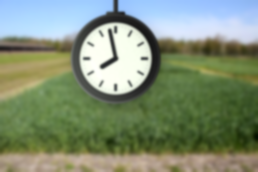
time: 7:58
